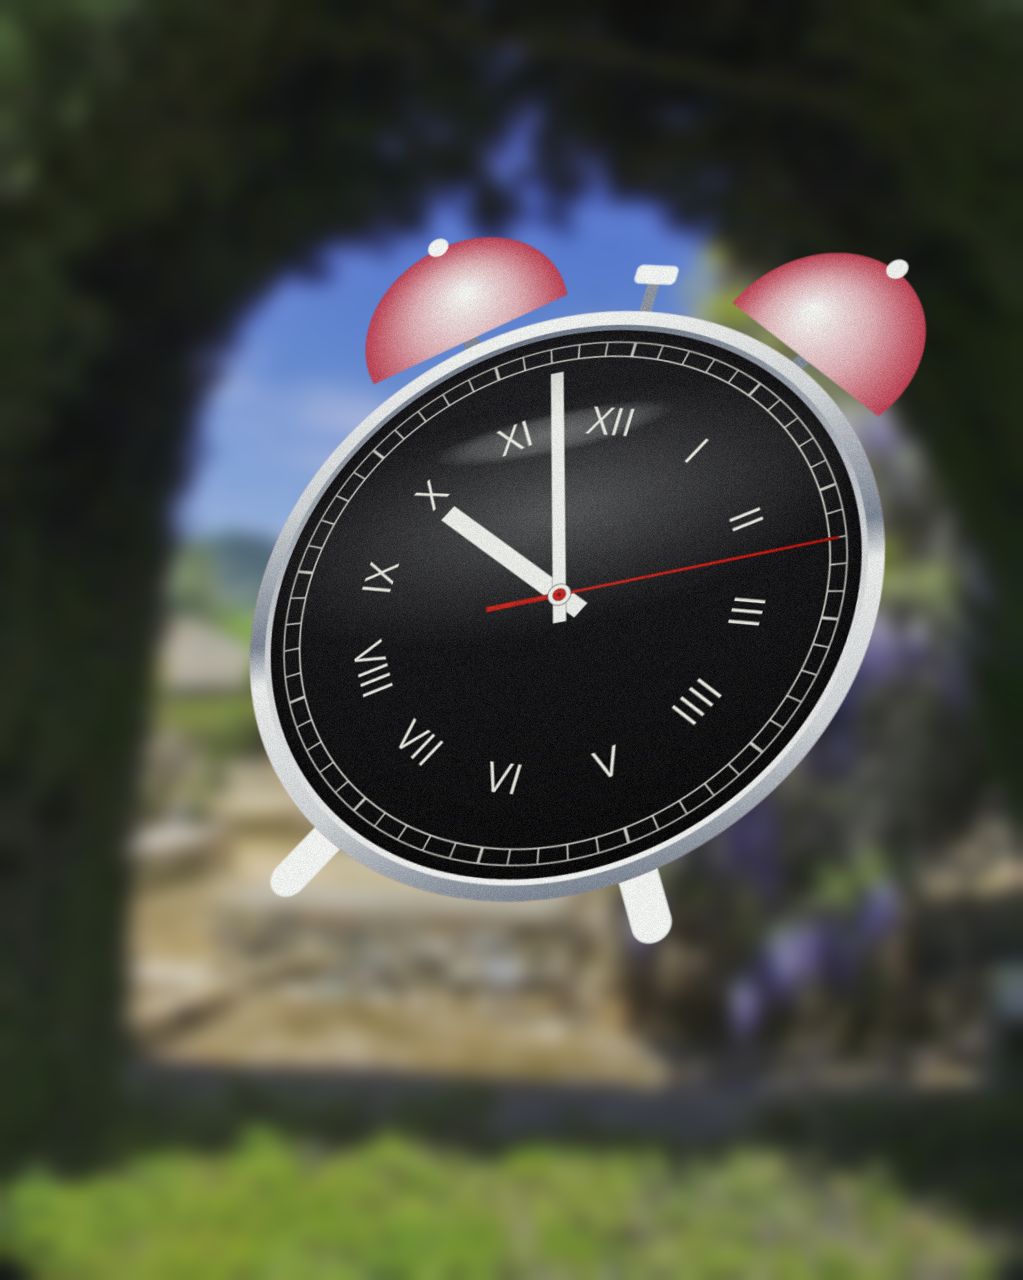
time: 9:57:12
